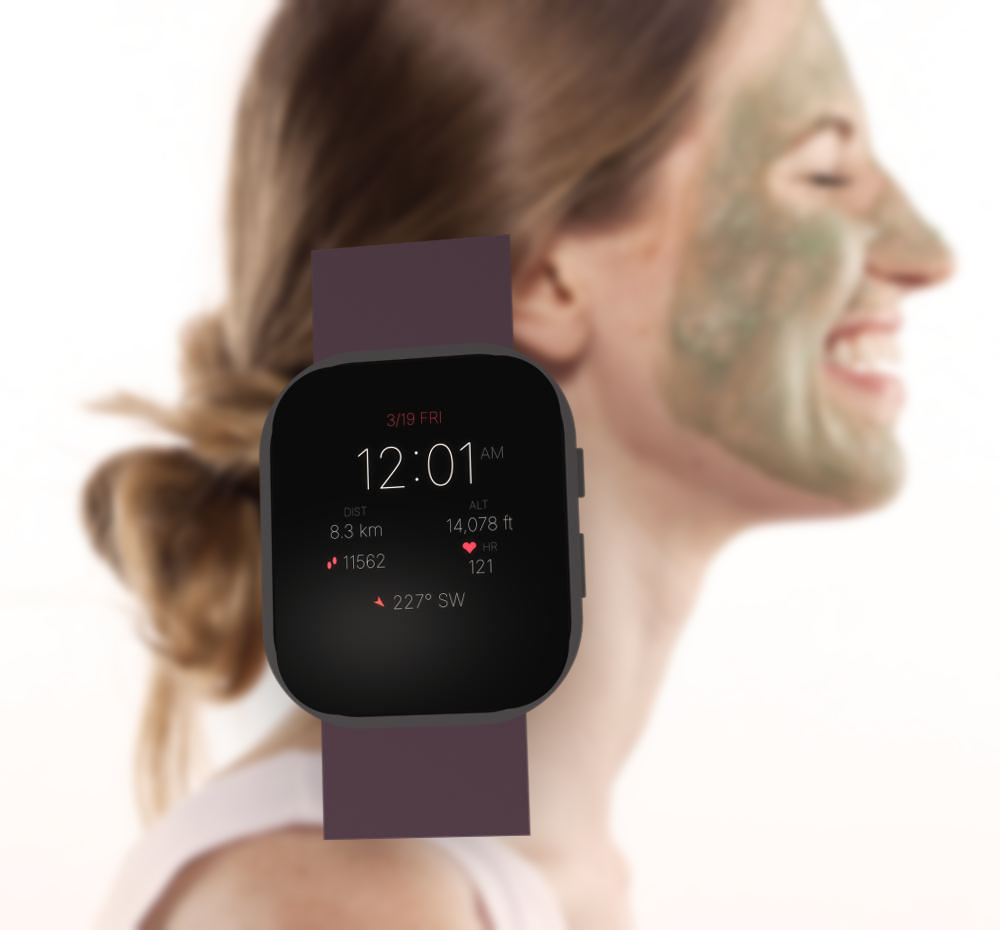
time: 12:01
